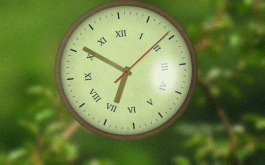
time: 6:51:09
